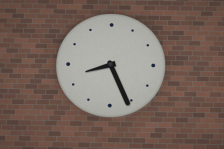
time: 8:26
